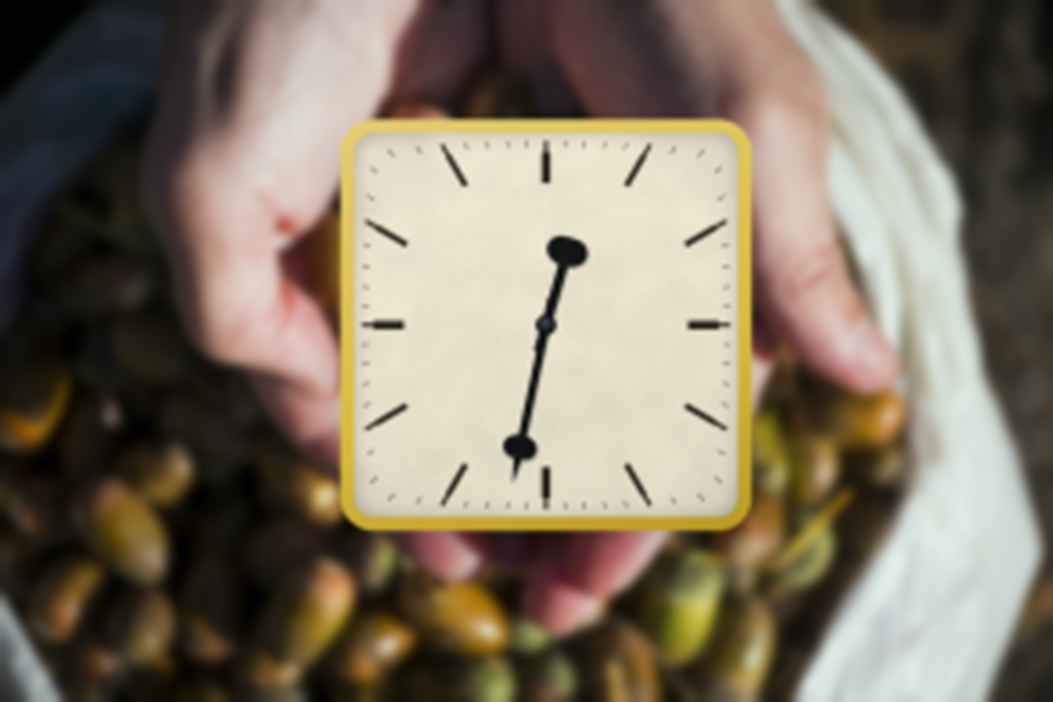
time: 12:32
